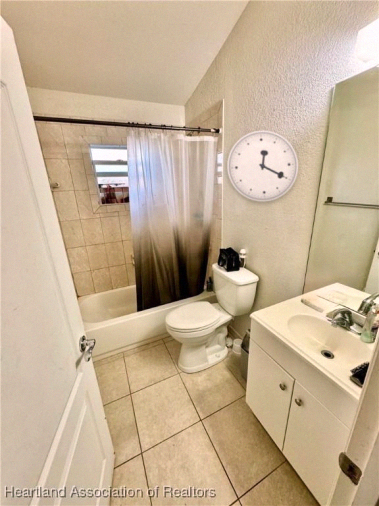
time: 12:20
